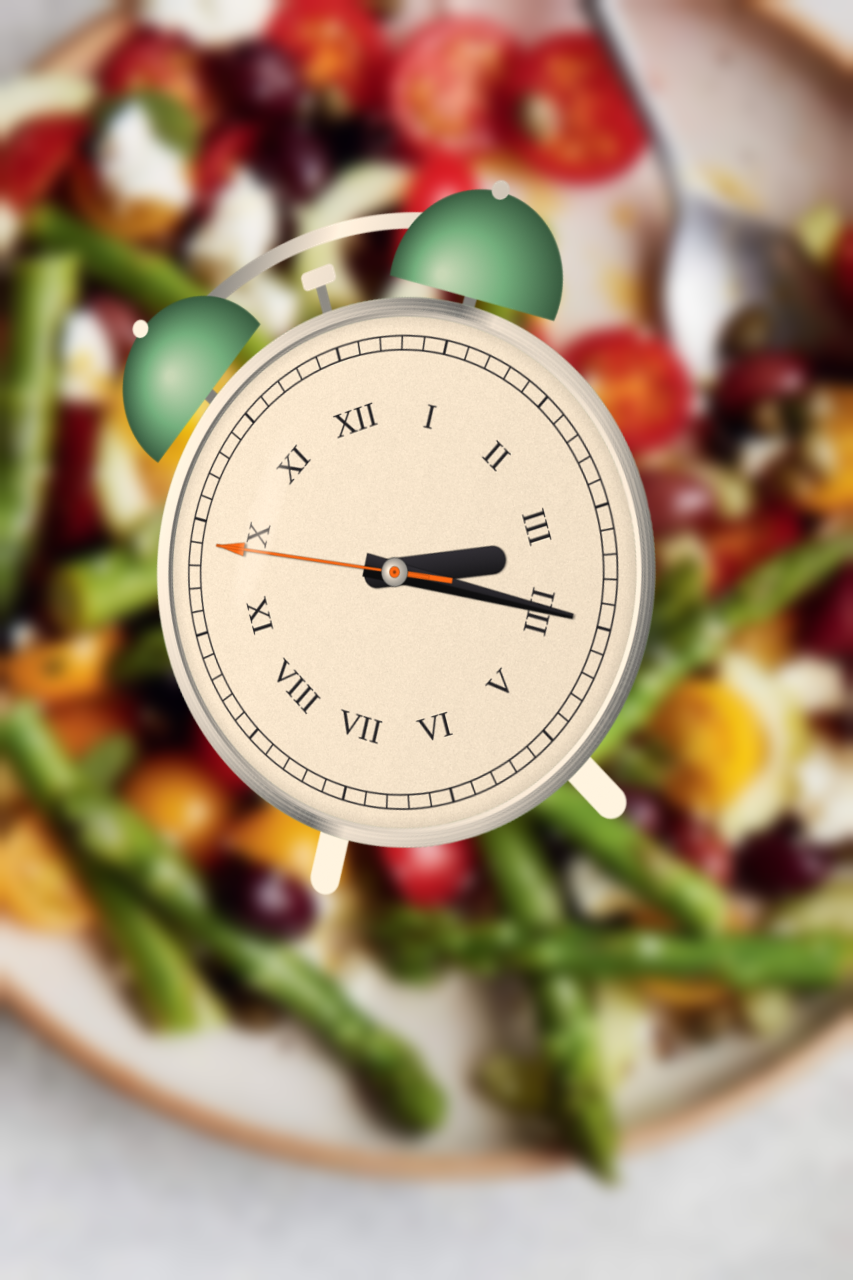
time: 3:19:49
